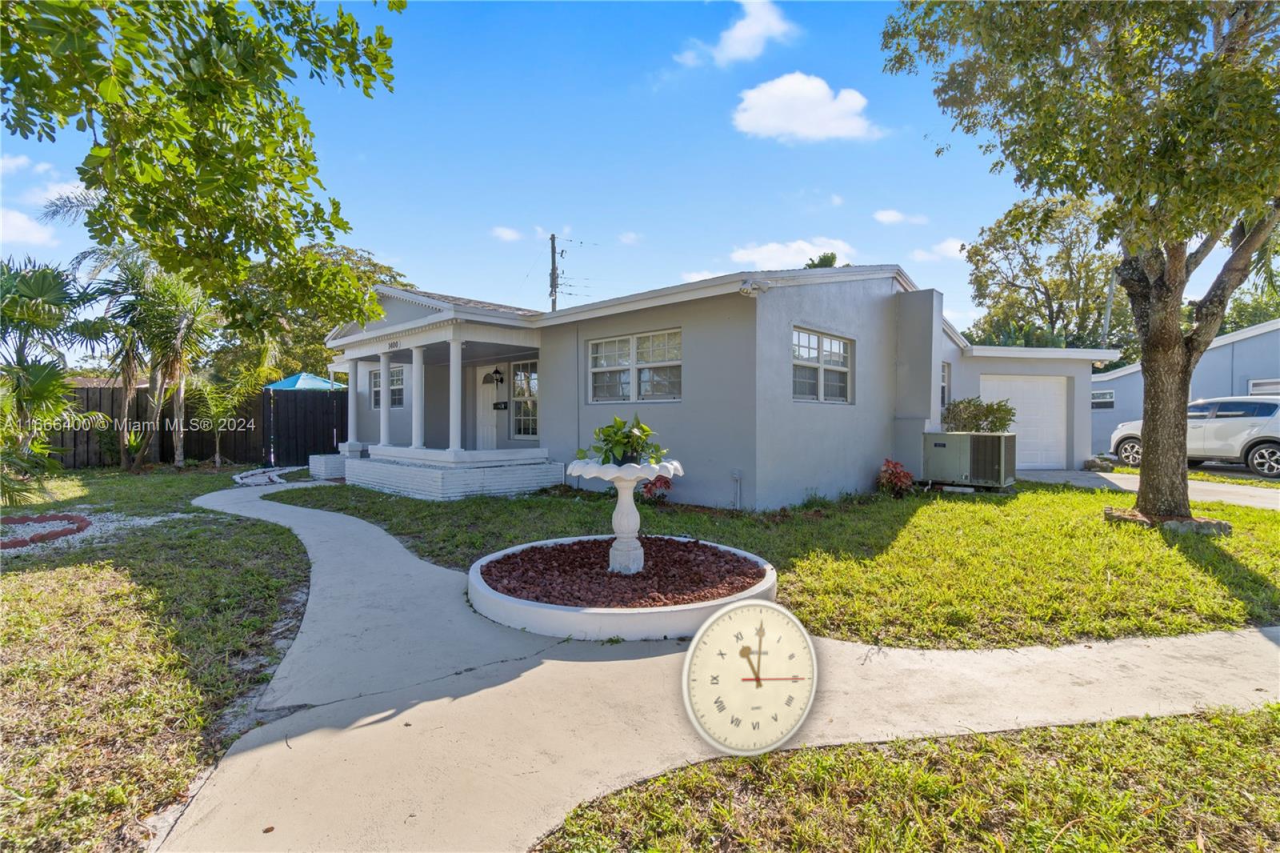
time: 11:00:15
